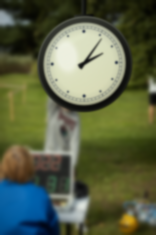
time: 2:06
